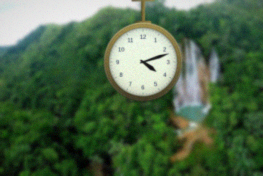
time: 4:12
